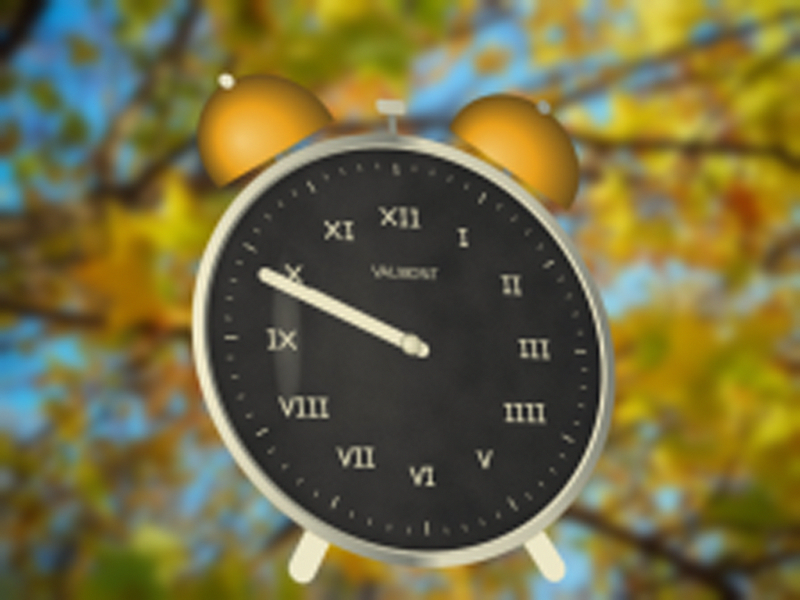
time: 9:49
